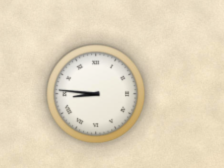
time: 8:46
